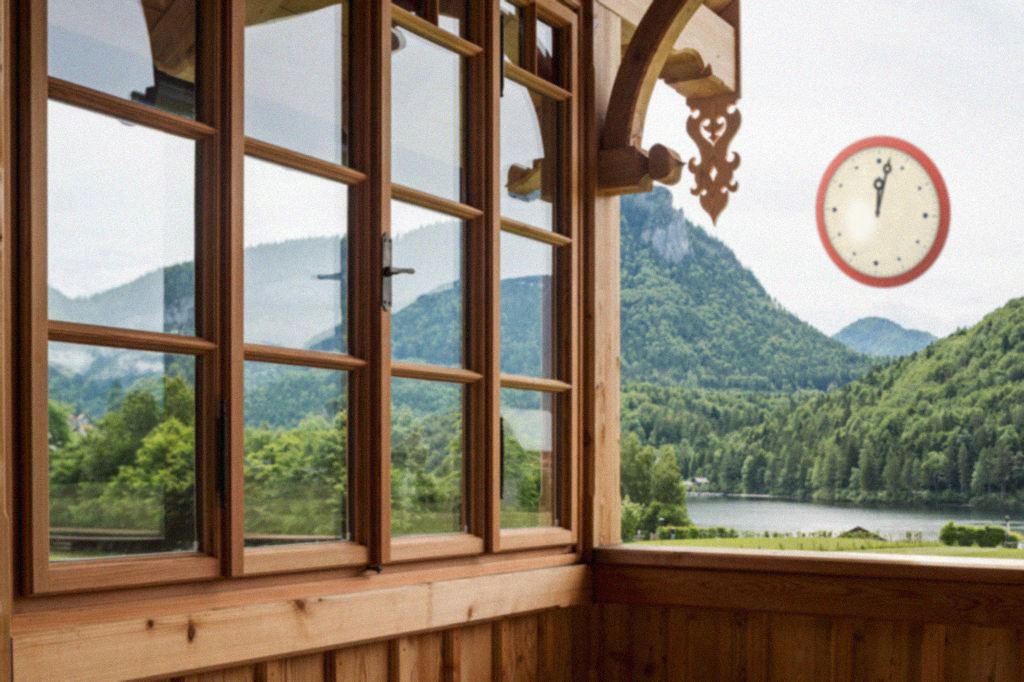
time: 12:02
